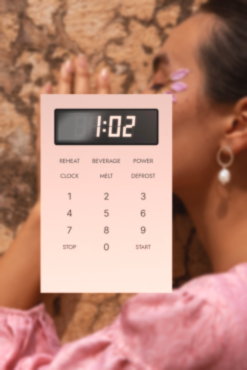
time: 1:02
